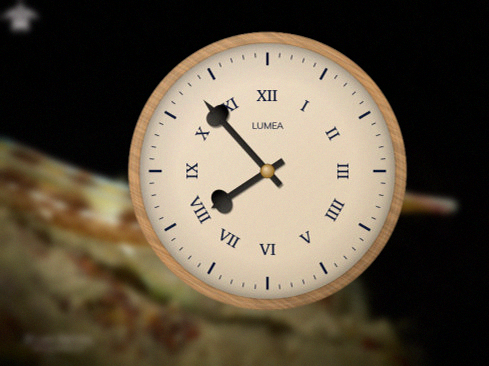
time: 7:53
